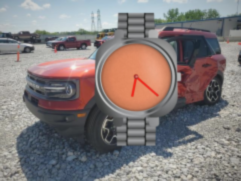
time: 6:22
